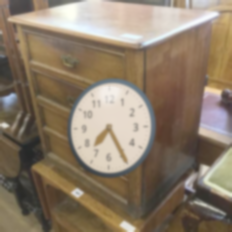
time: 7:25
